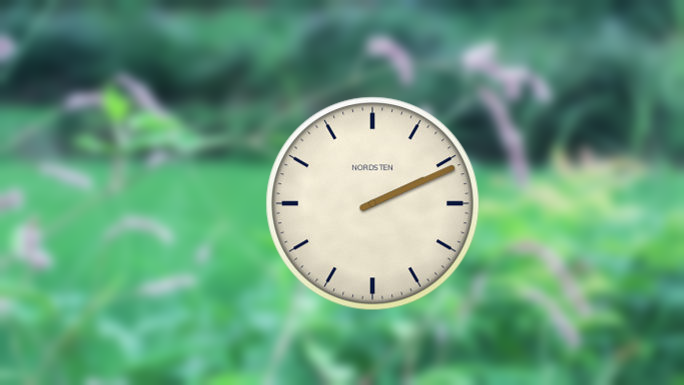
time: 2:11
